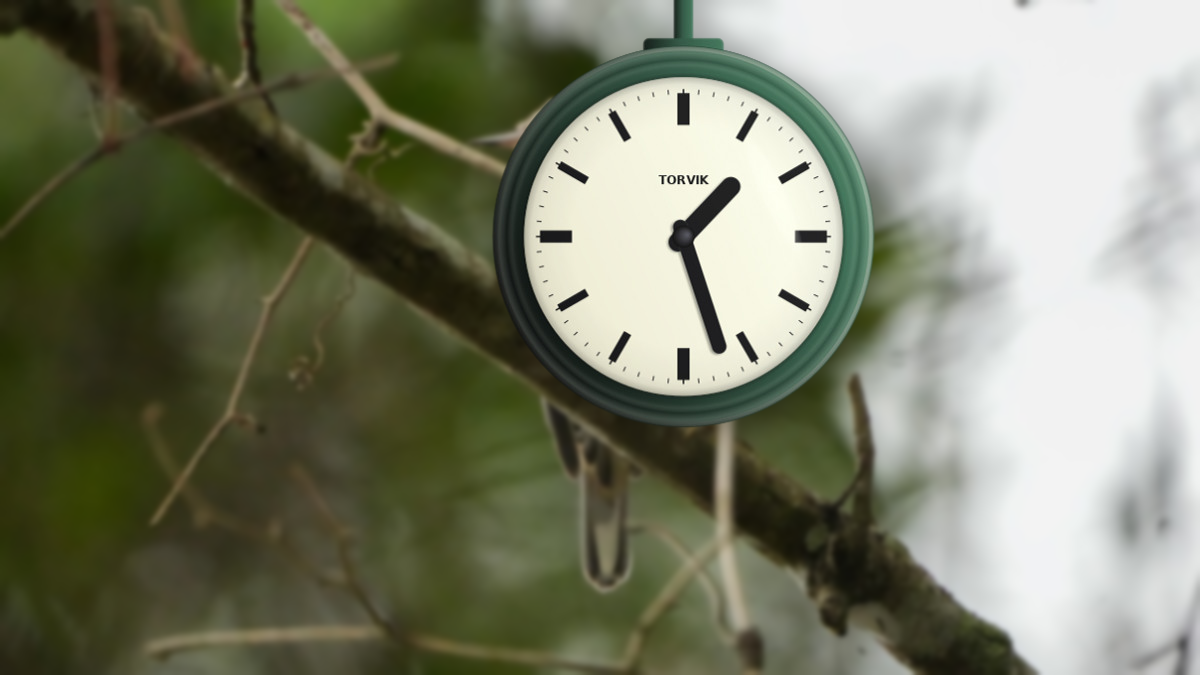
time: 1:27
